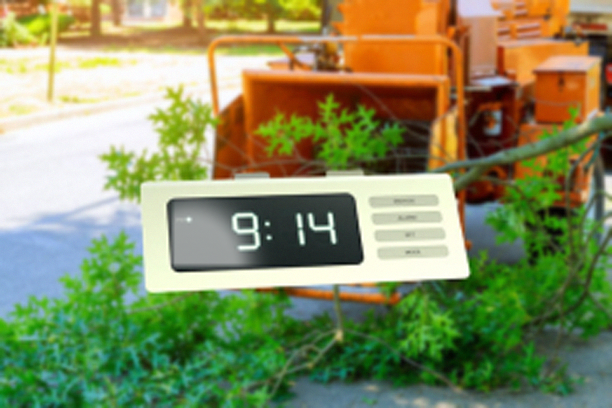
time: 9:14
